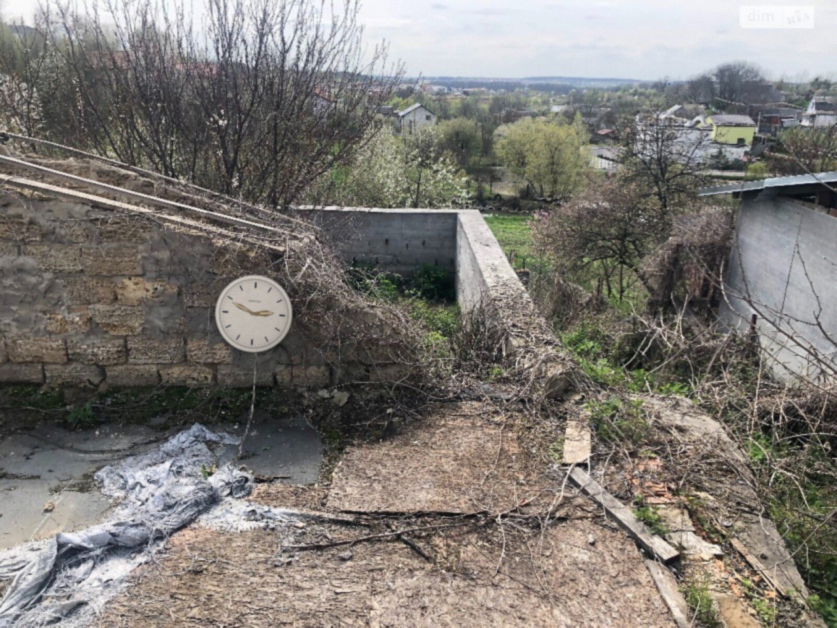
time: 2:49
